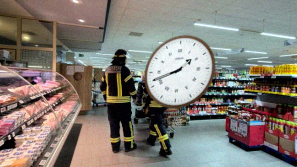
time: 1:42
